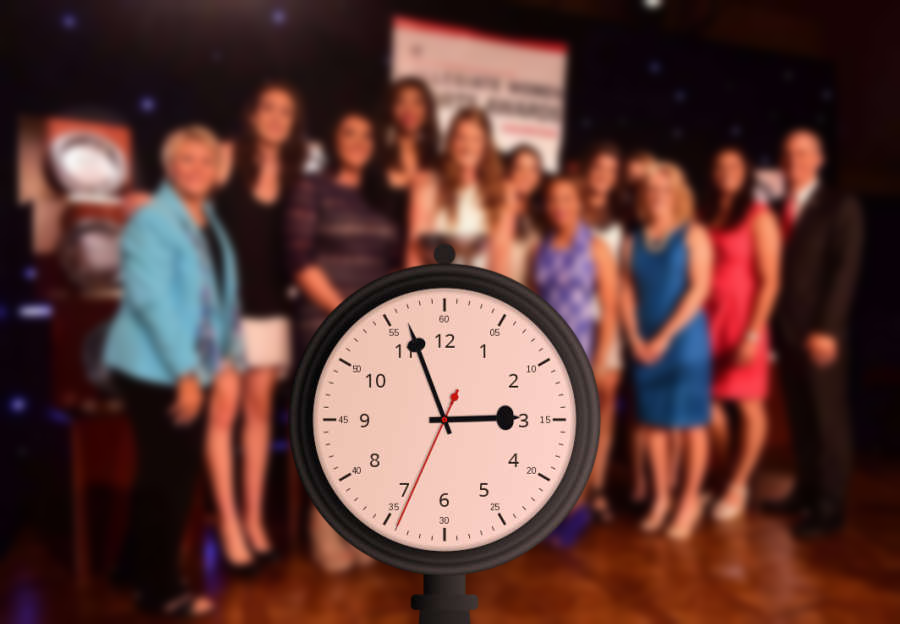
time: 2:56:34
